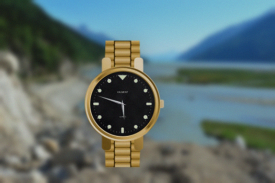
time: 5:48
